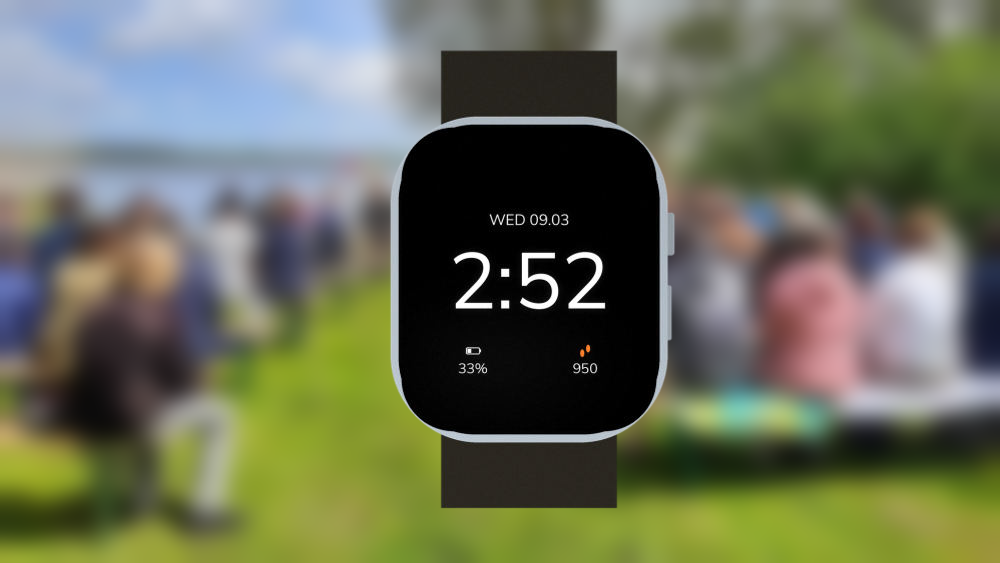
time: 2:52
